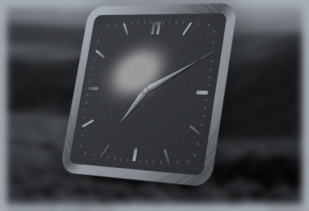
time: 7:10
